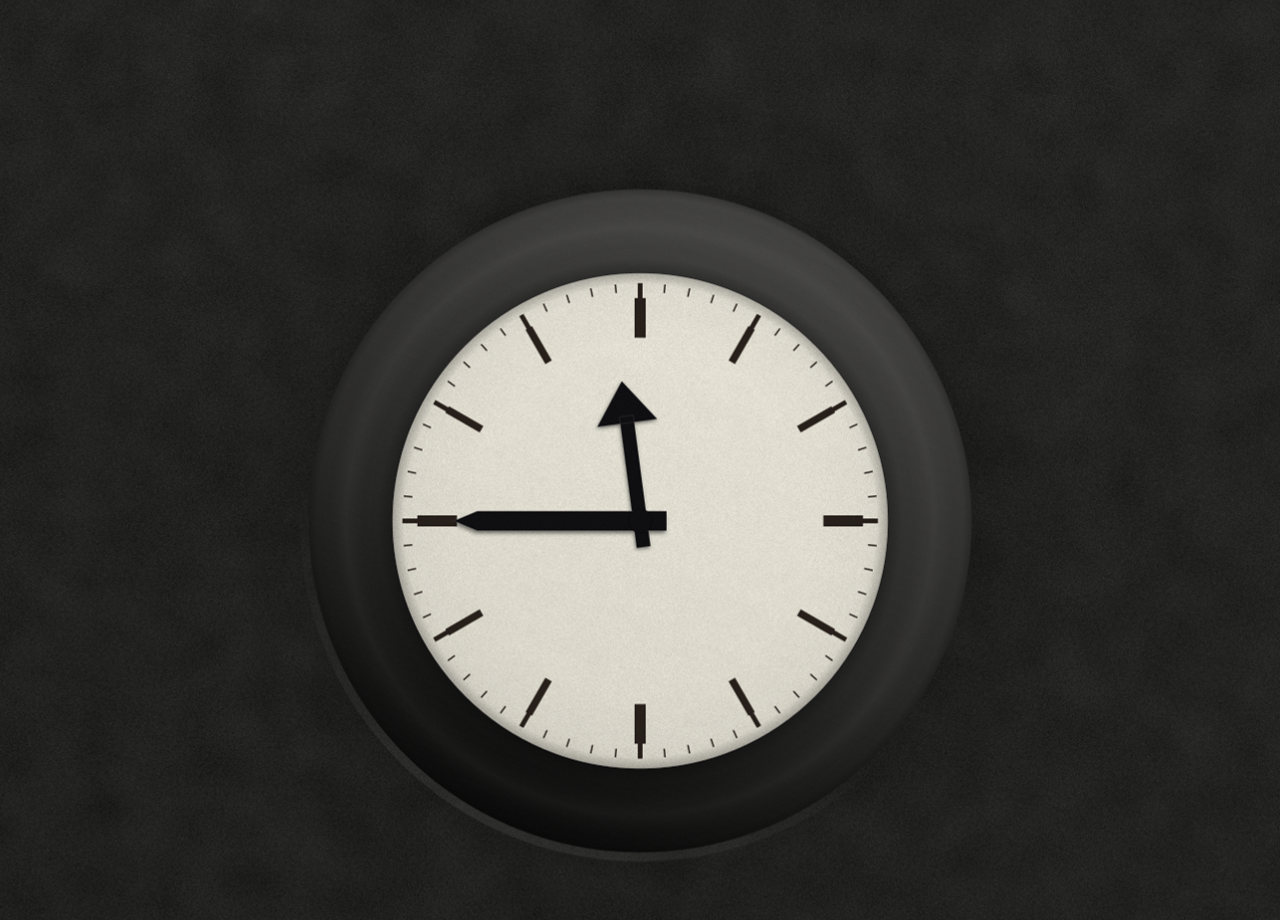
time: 11:45
